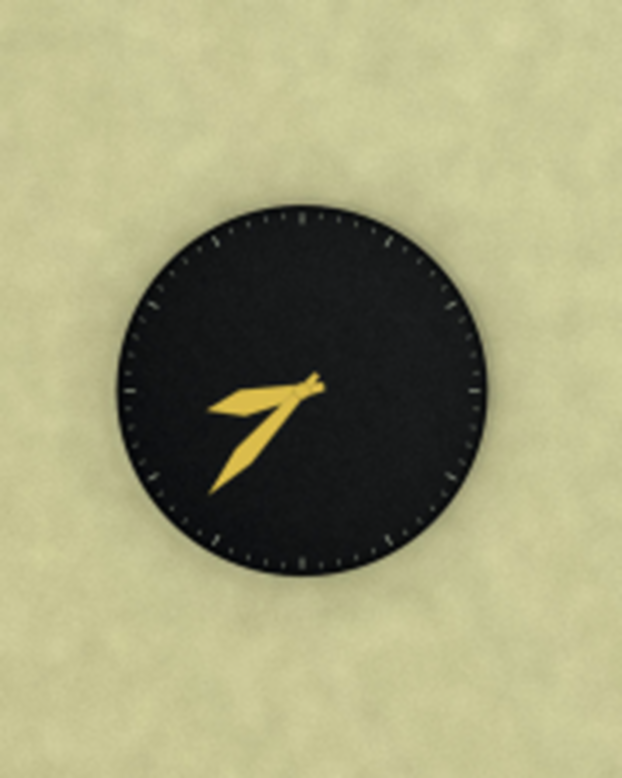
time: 8:37
